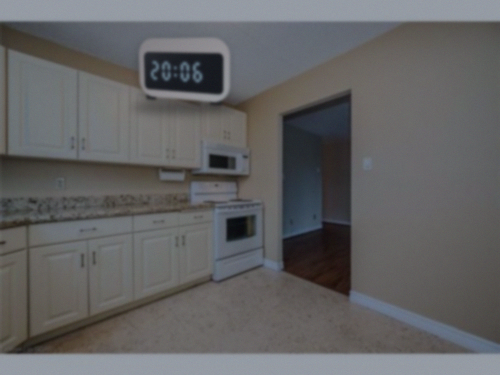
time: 20:06
